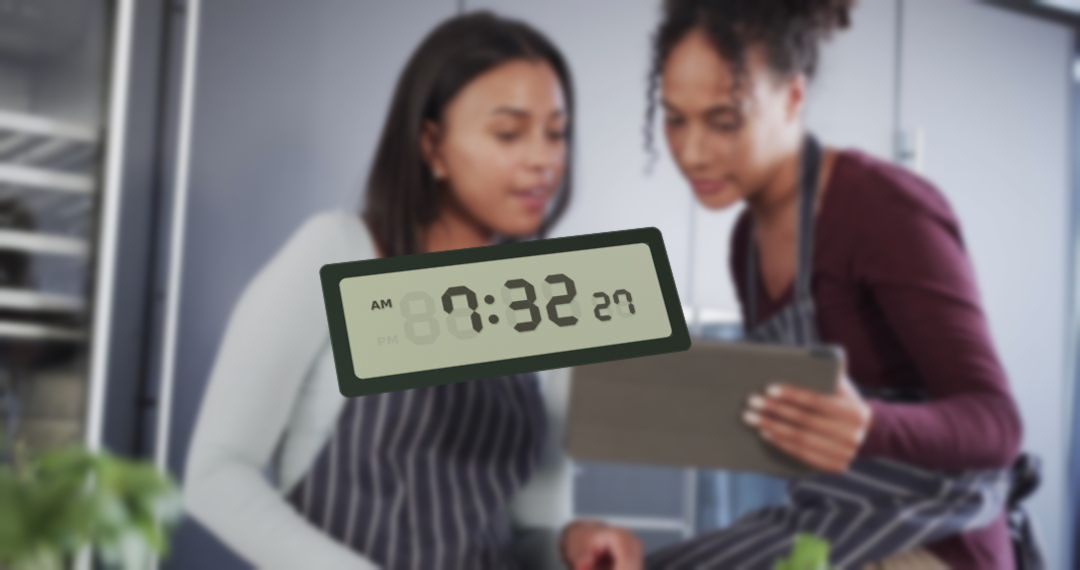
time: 7:32:27
